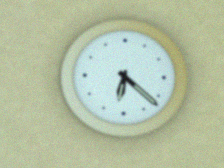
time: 6:22
